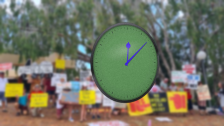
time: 12:08
